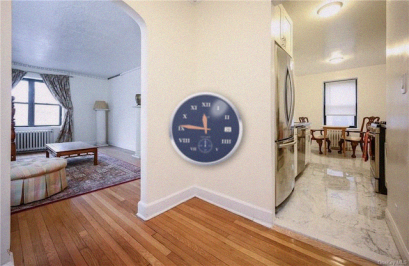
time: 11:46
